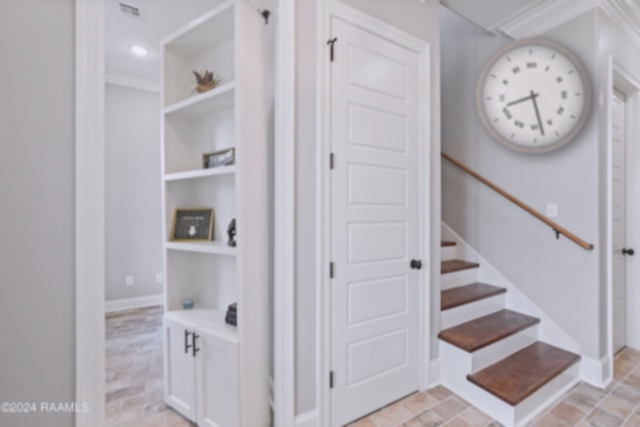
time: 8:28
